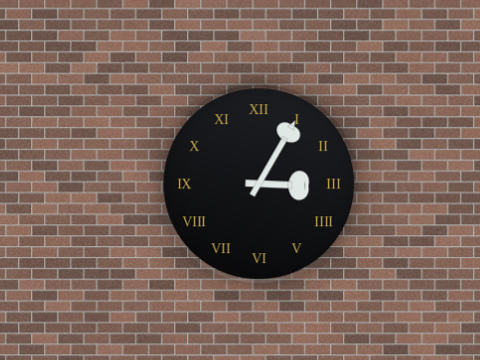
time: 3:05
